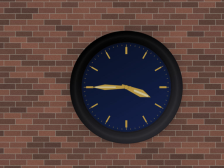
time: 3:45
